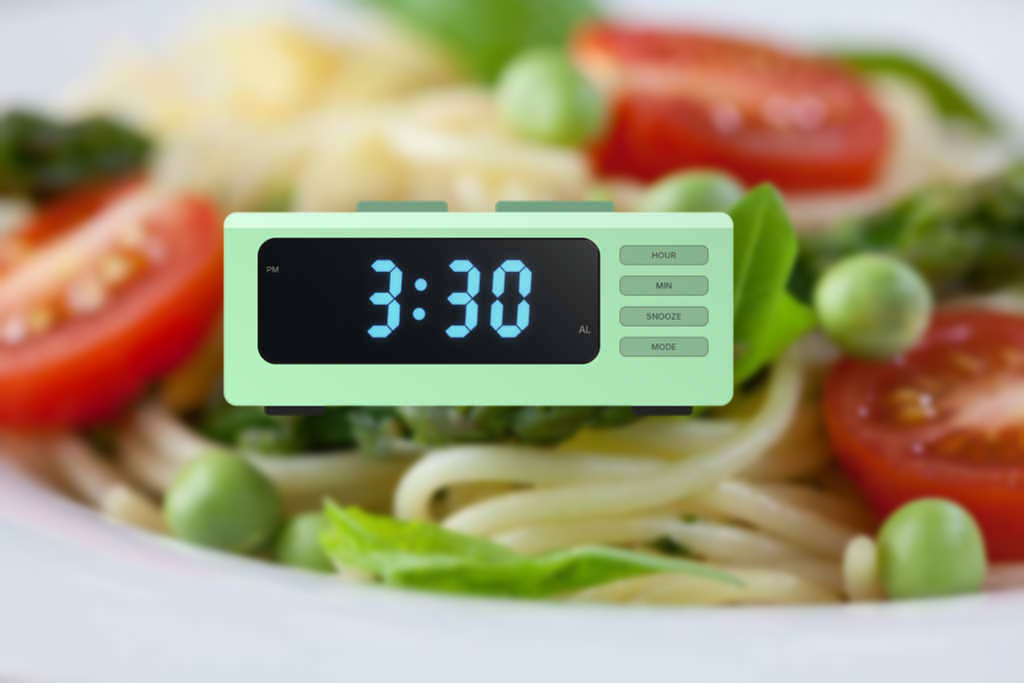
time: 3:30
